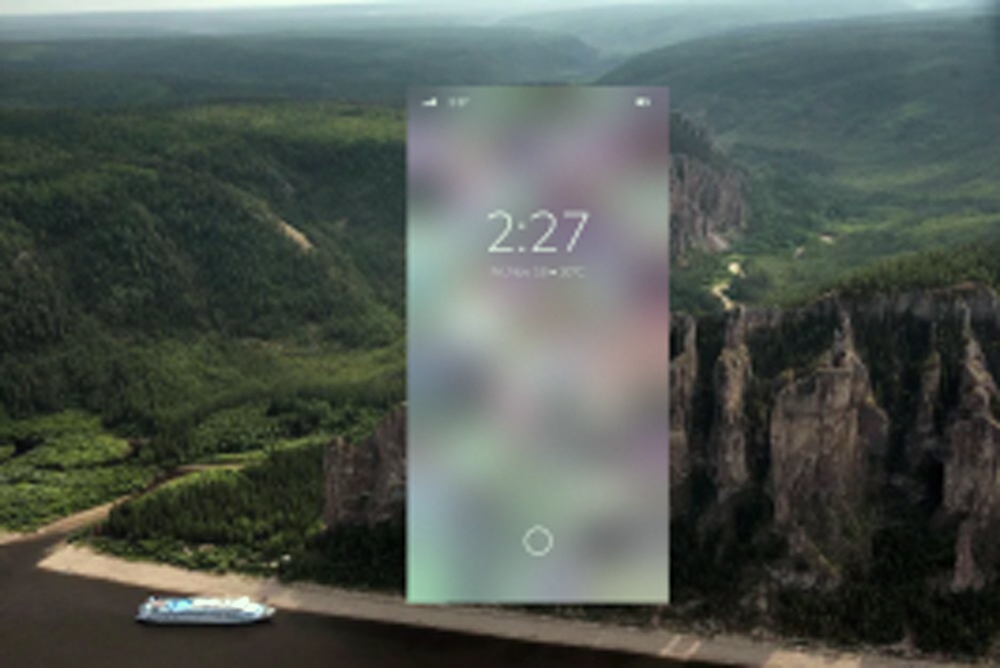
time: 2:27
